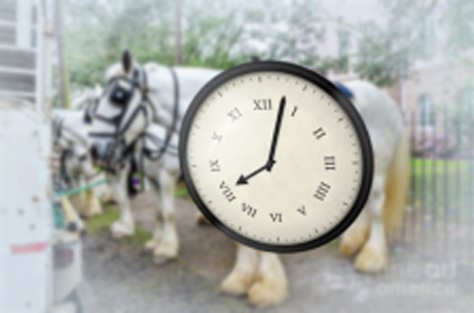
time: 8:03
